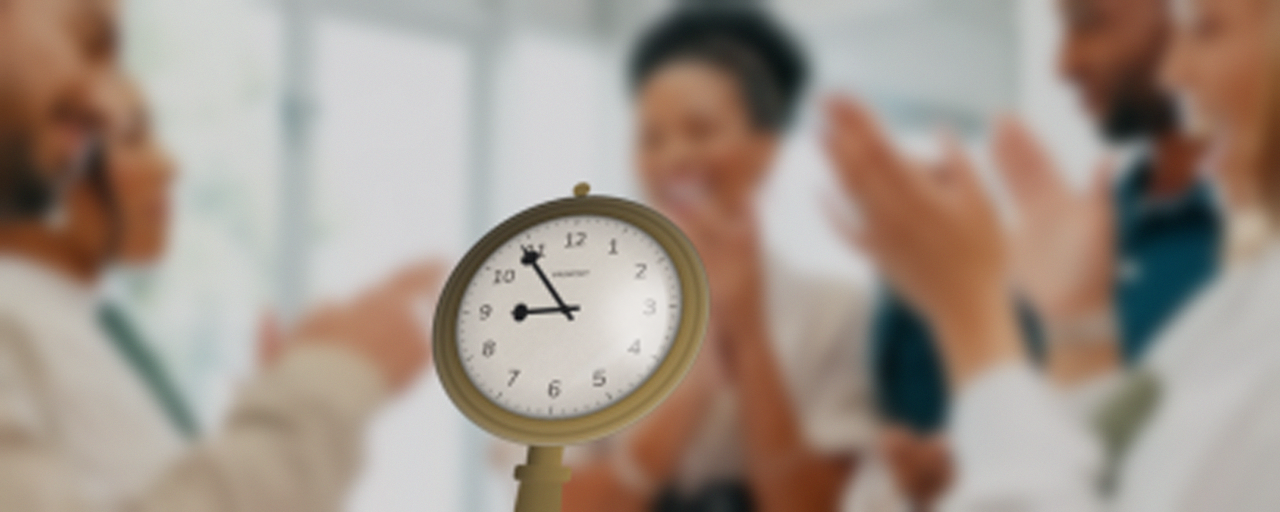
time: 8:54
